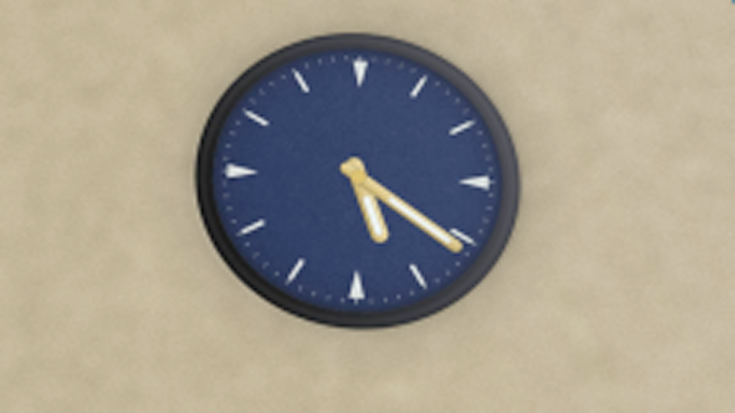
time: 5:21
